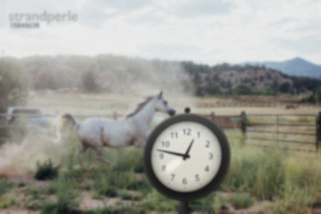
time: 12:47
